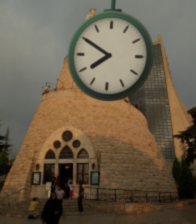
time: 7:50
